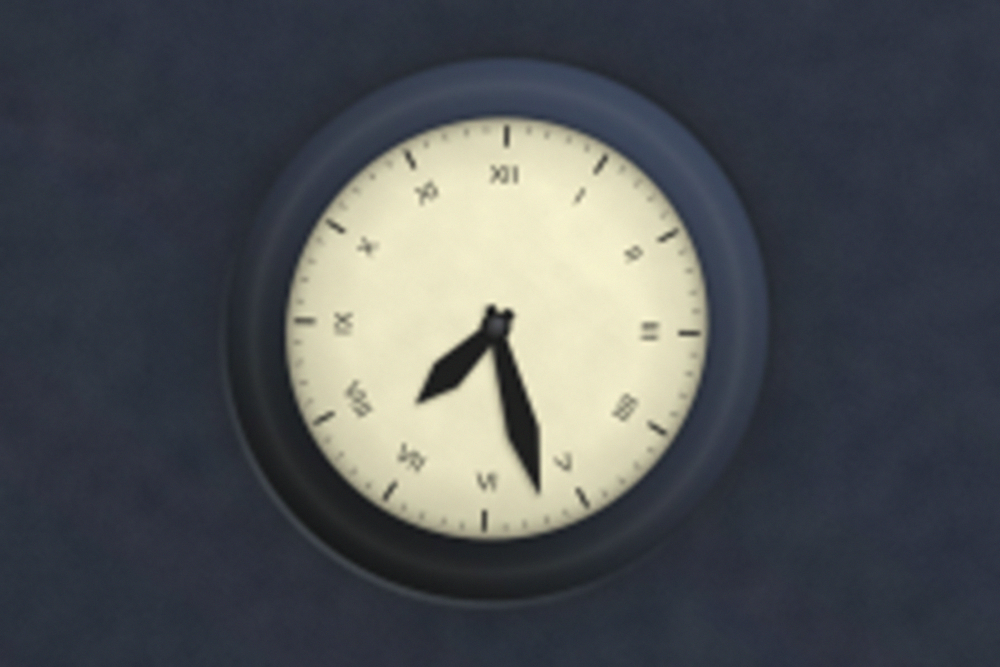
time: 7:27
